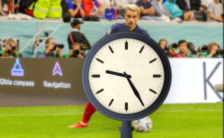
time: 9:25
